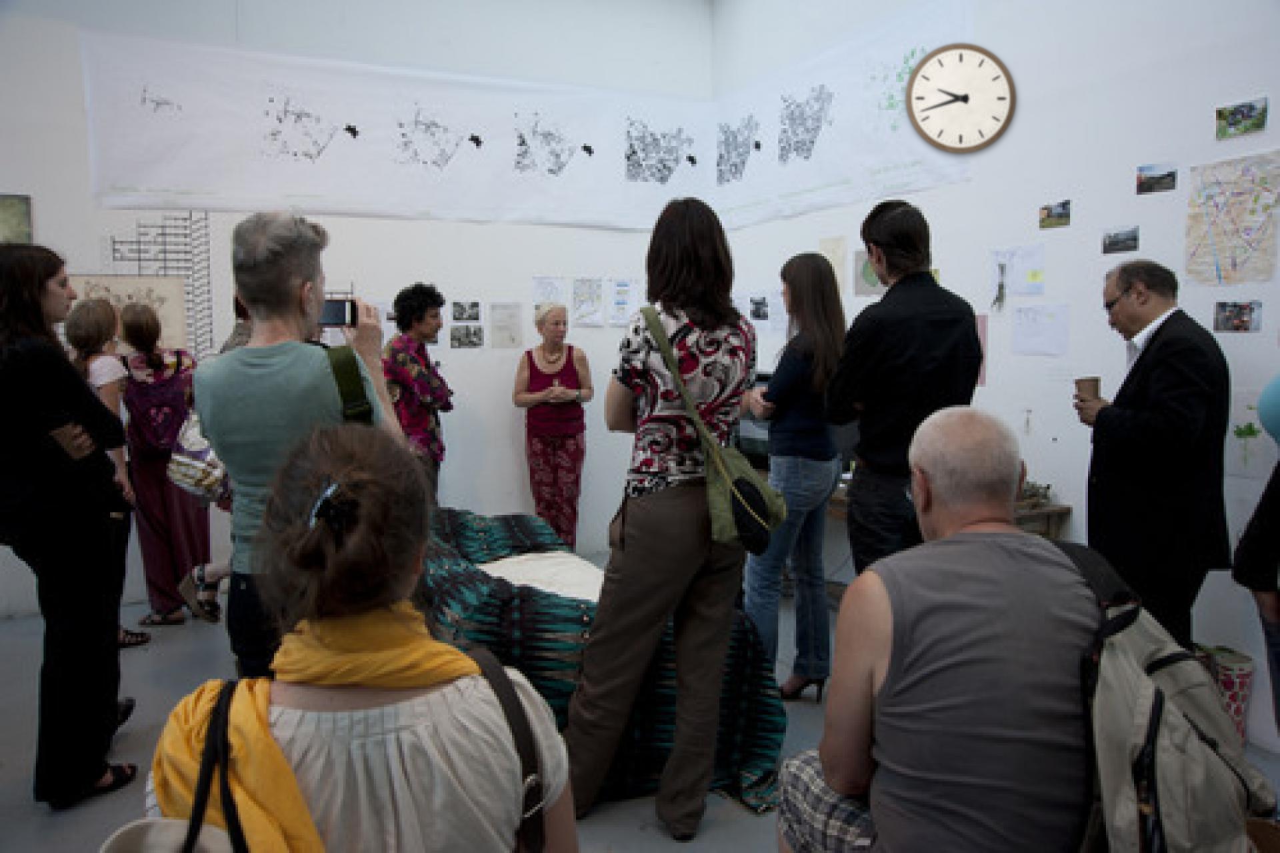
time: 9:42
